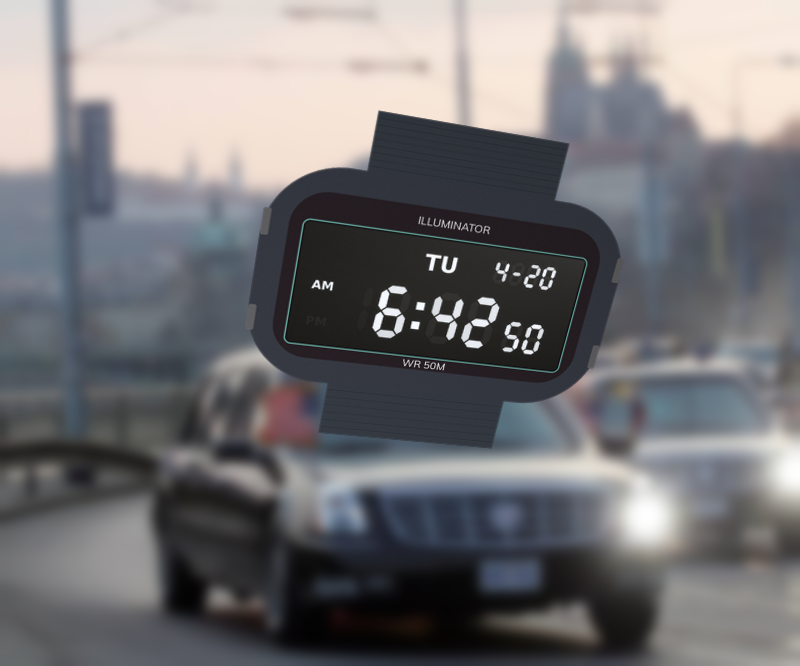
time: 6:42:50
